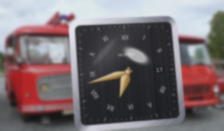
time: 6:43
